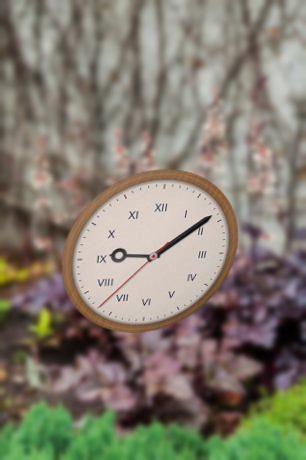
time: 9:08:37
